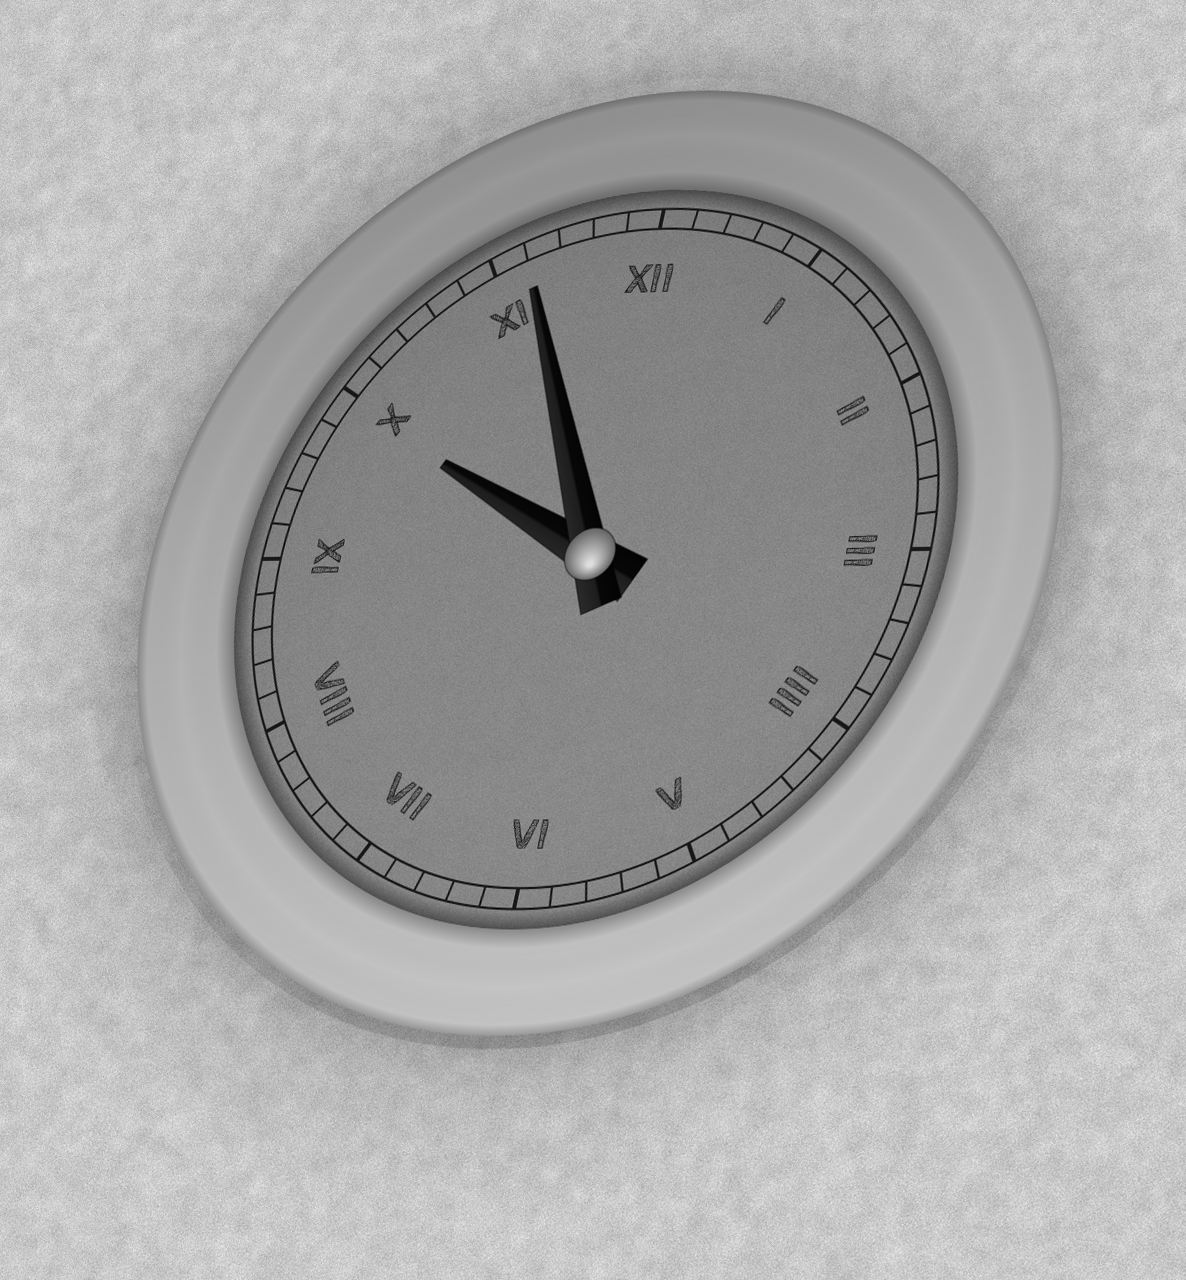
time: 9:56
